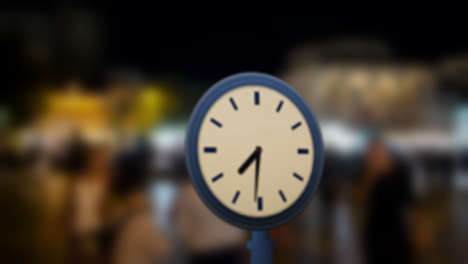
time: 7:31
